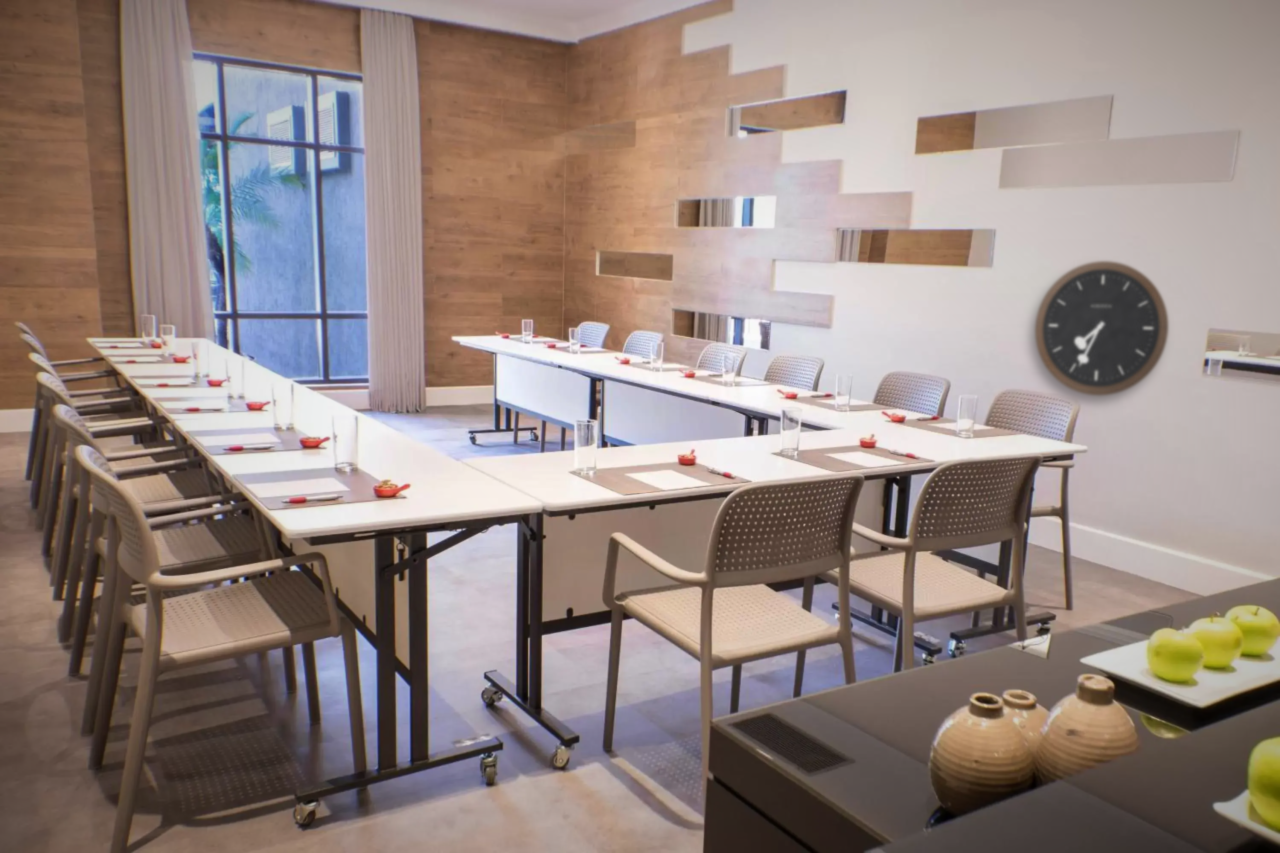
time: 7:34
